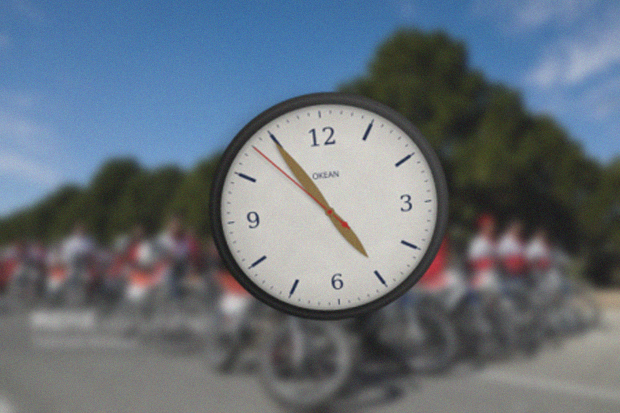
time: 4:54:53
